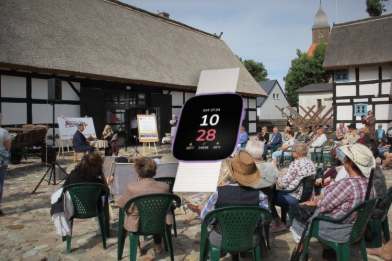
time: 10:28
